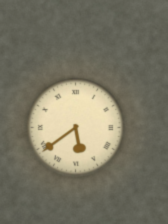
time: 5:39
